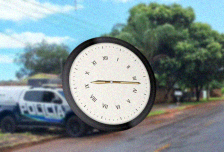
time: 9:17
